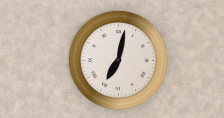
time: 7:02
